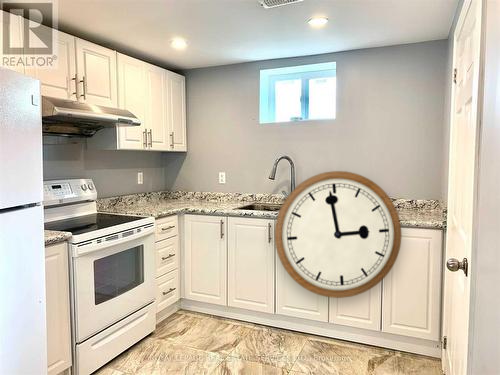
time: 2:59
